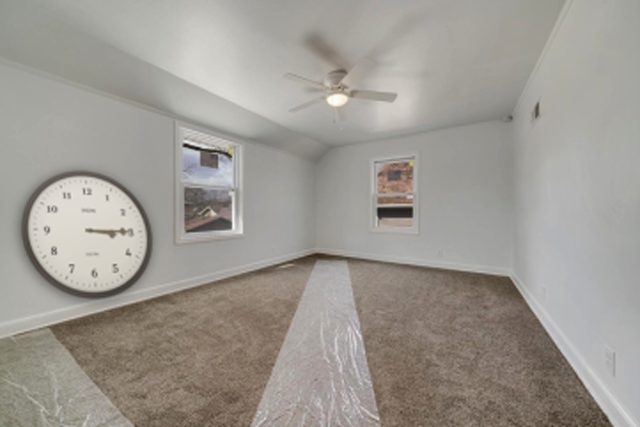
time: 3:15
